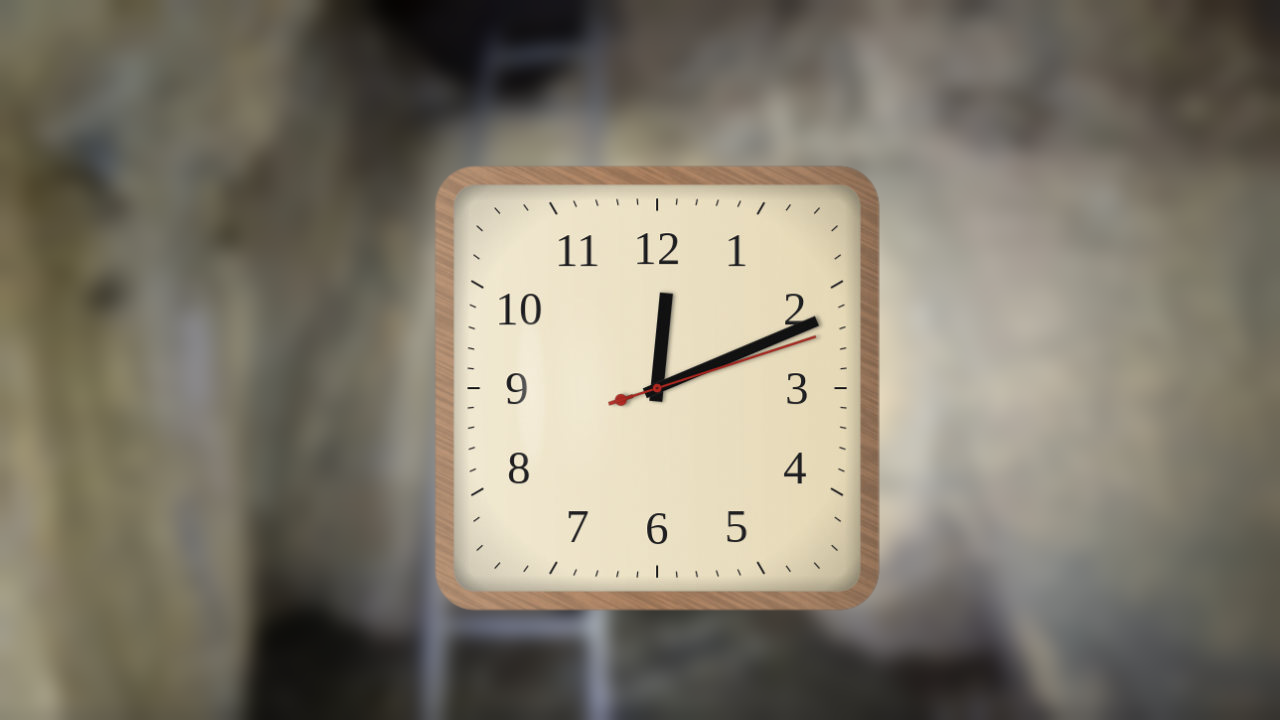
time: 12:11:12
